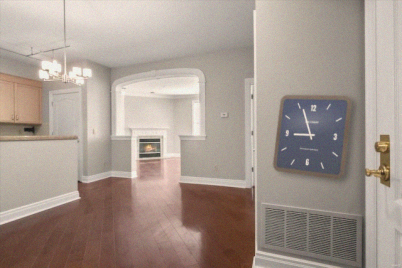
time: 8:56
